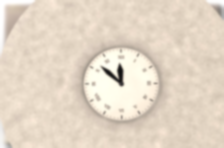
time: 11:52
